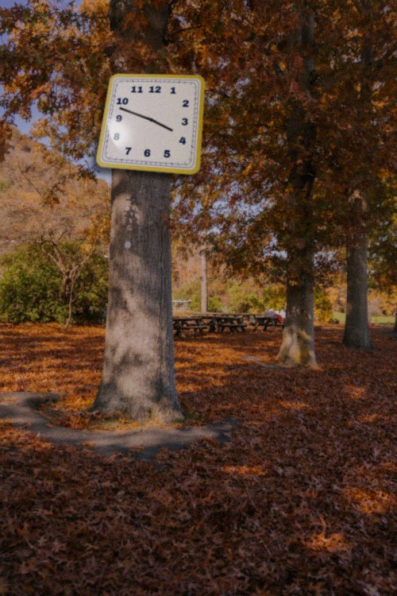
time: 3:48
